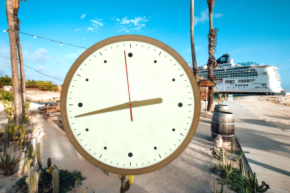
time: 2:42:59
